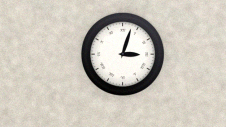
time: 3:03
